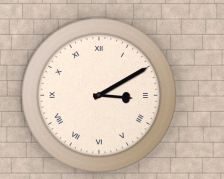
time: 3:10
